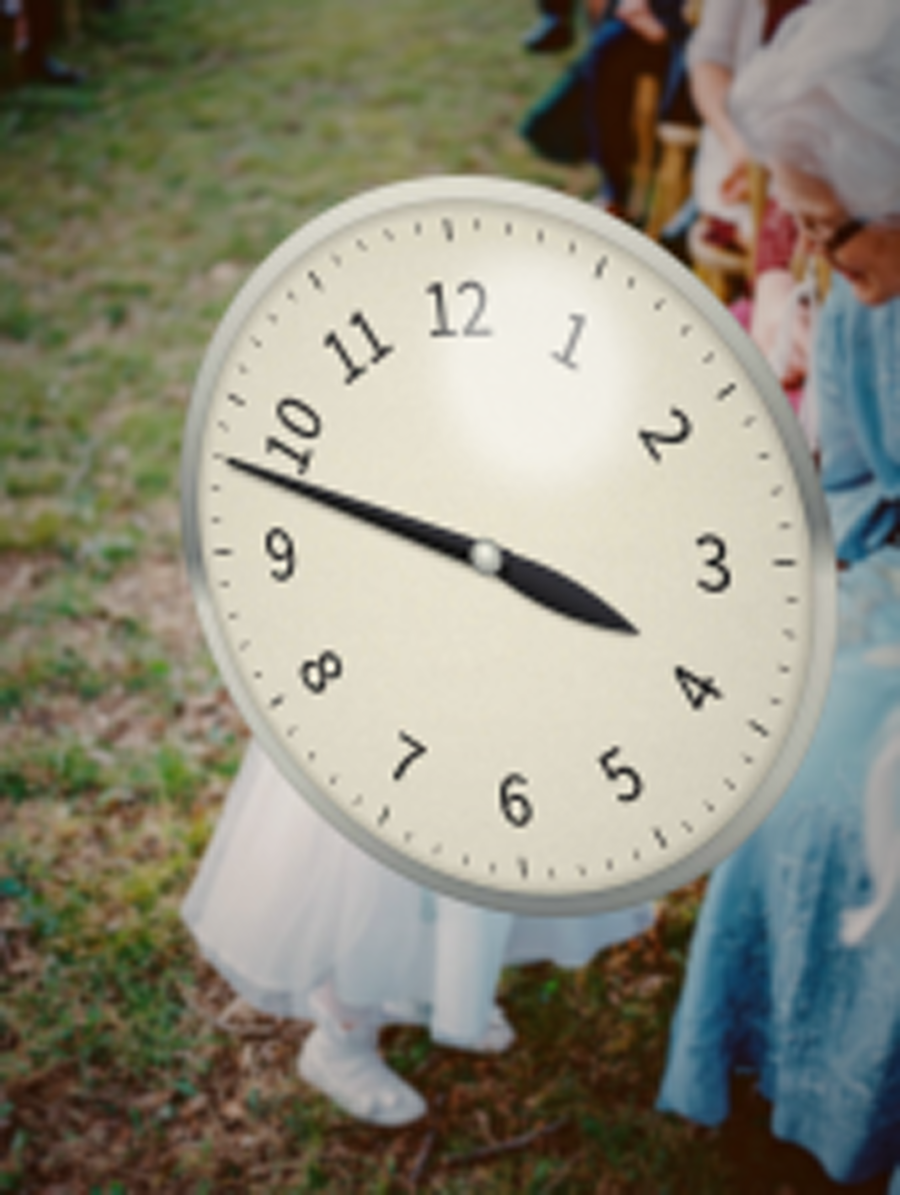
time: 3:48
